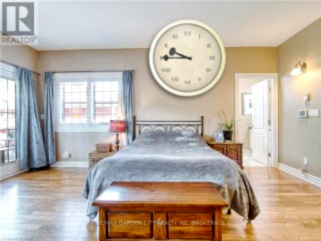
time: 9:45
